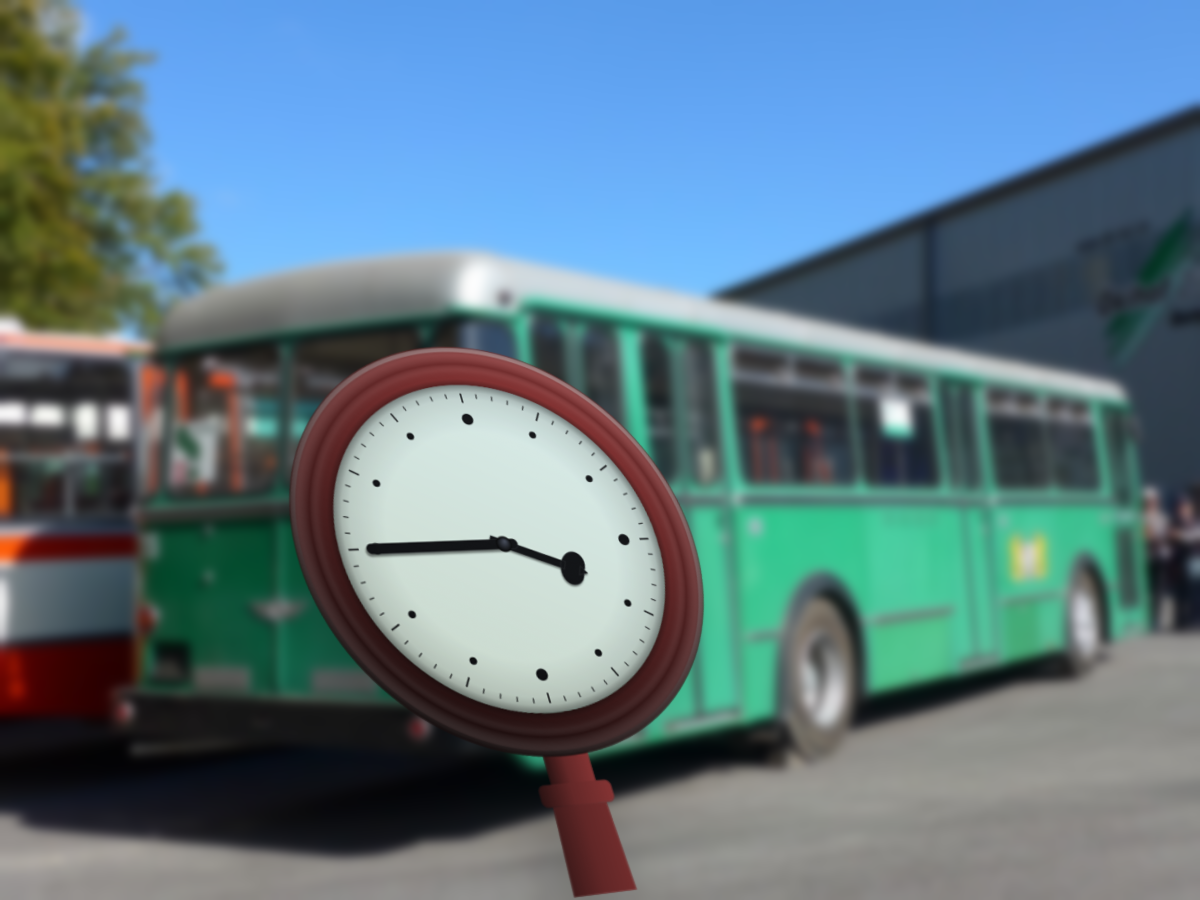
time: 3:45
